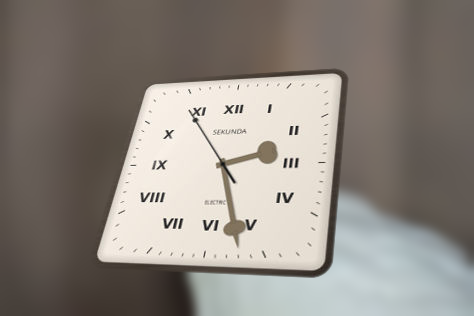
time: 2:26:54
